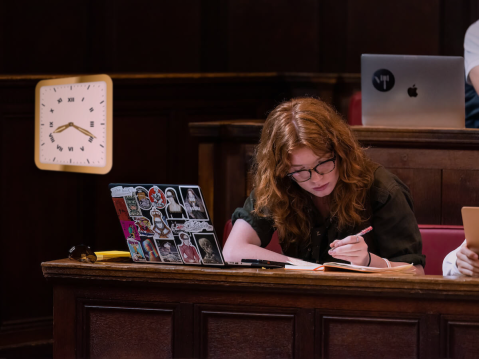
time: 8:19
